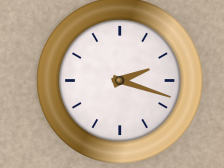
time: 2:18
